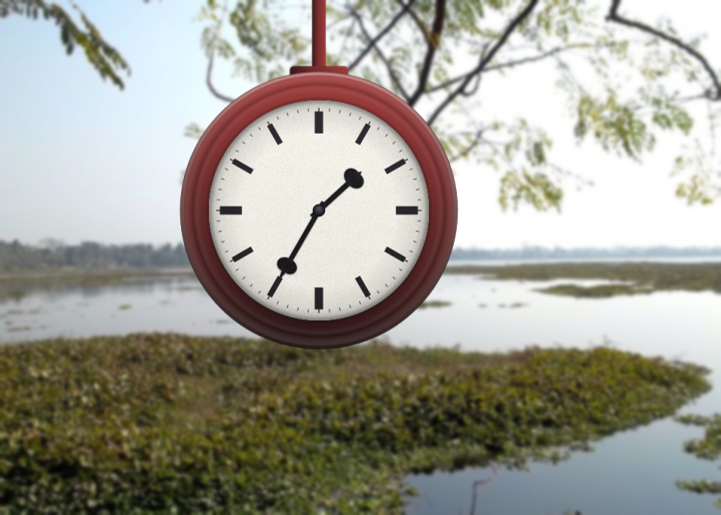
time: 1:35
